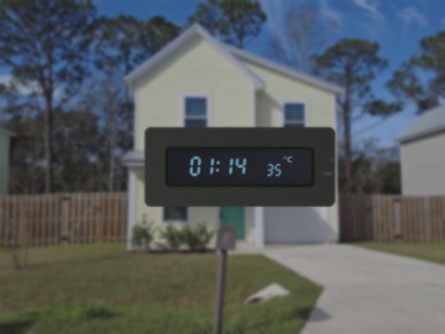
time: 1:14
